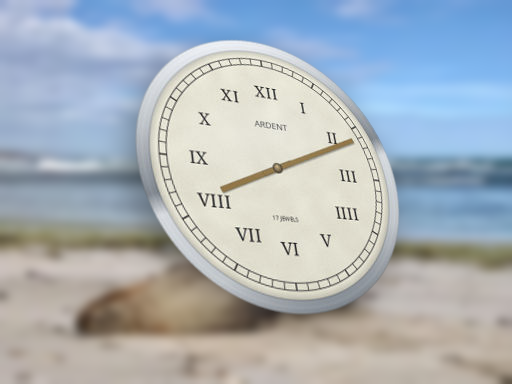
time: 8:11
